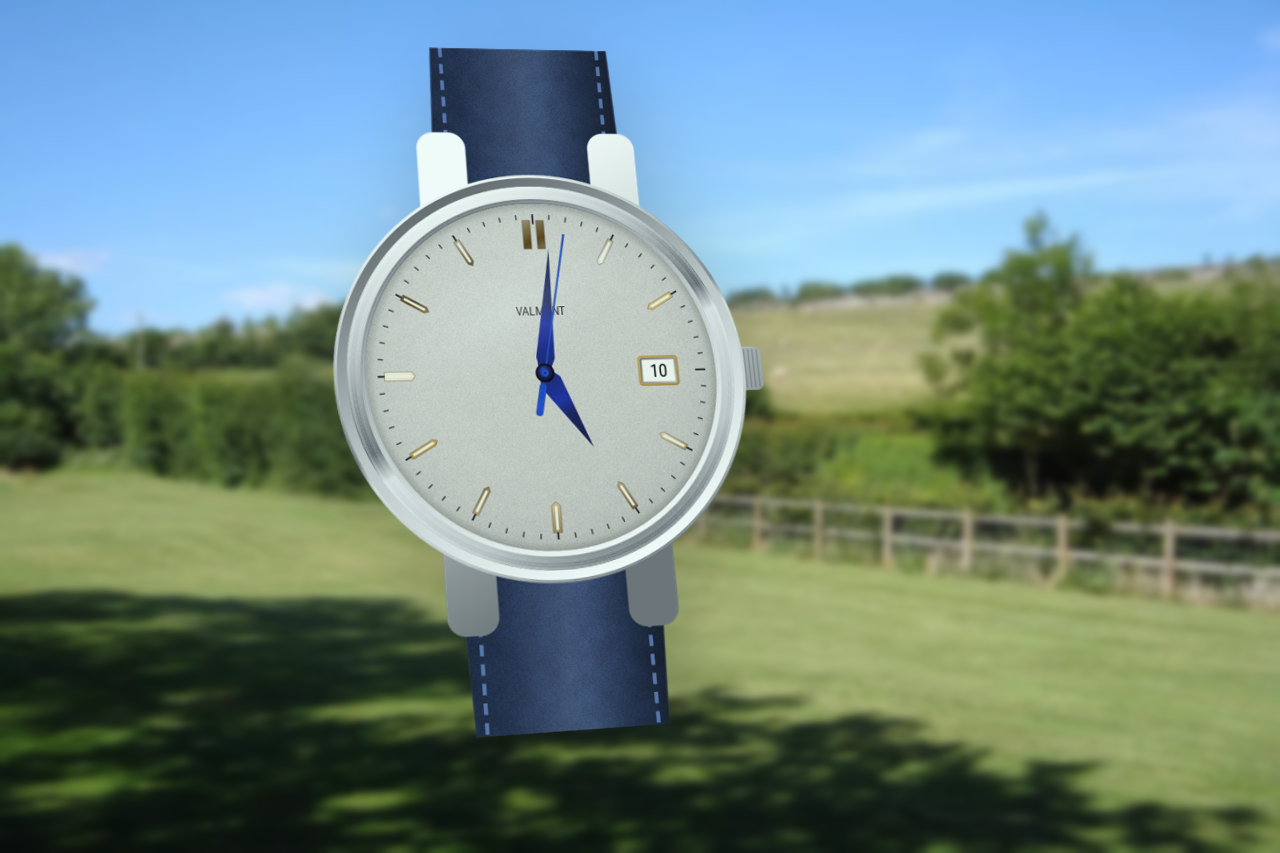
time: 5:01:02
